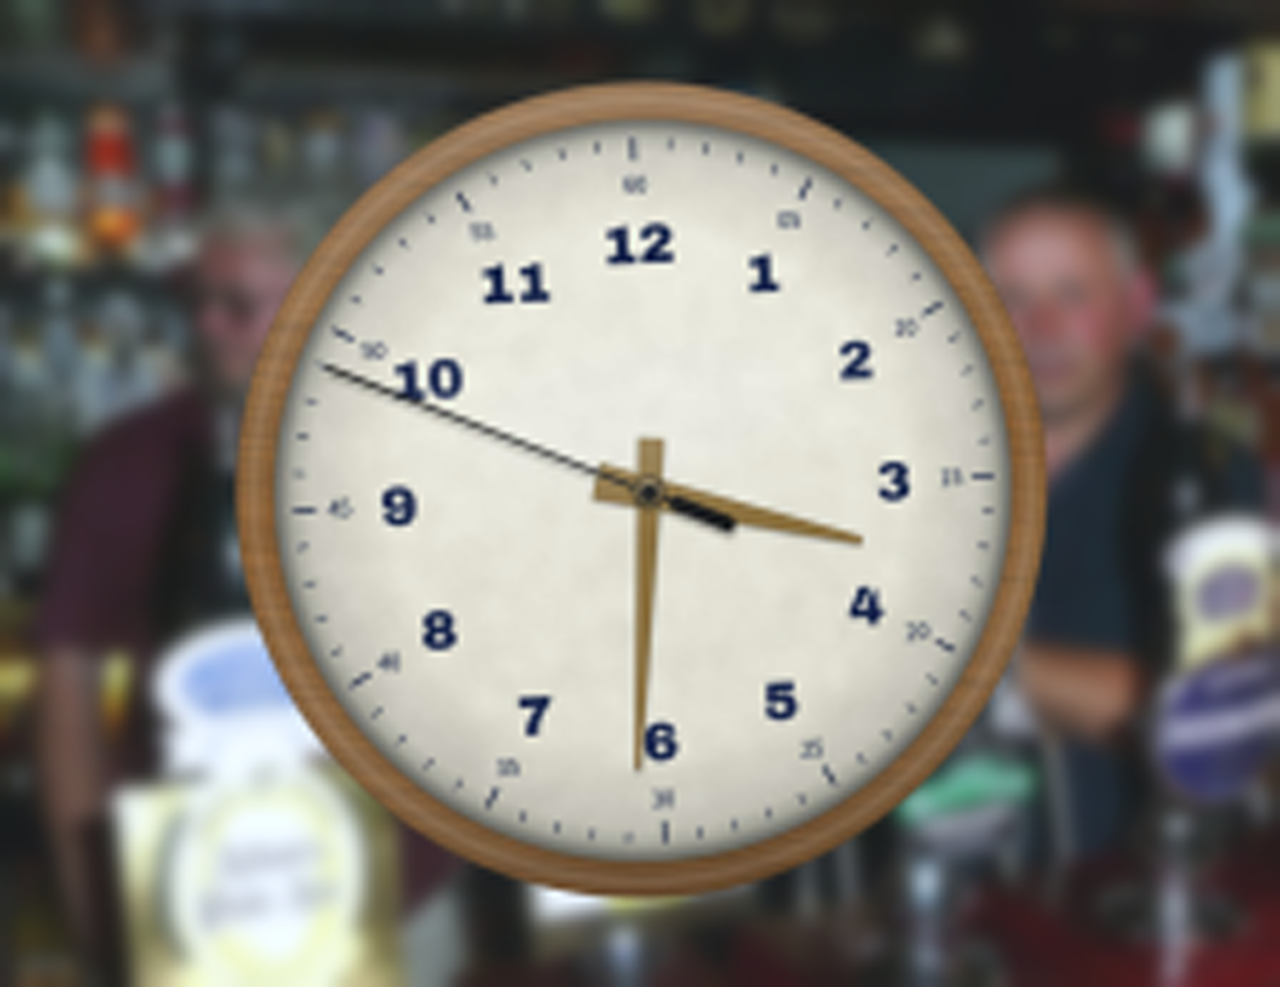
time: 3:30:49
